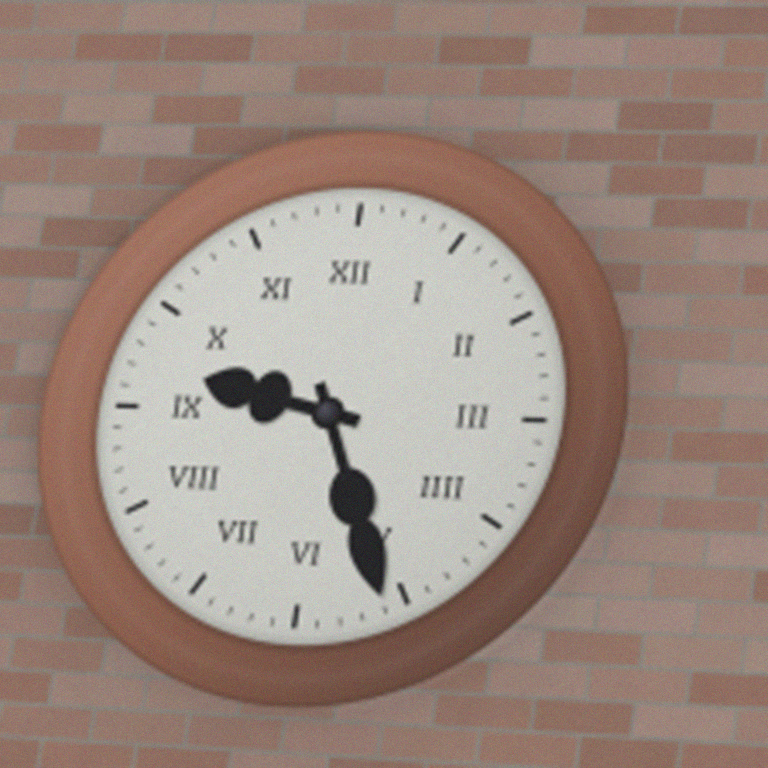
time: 9:26
